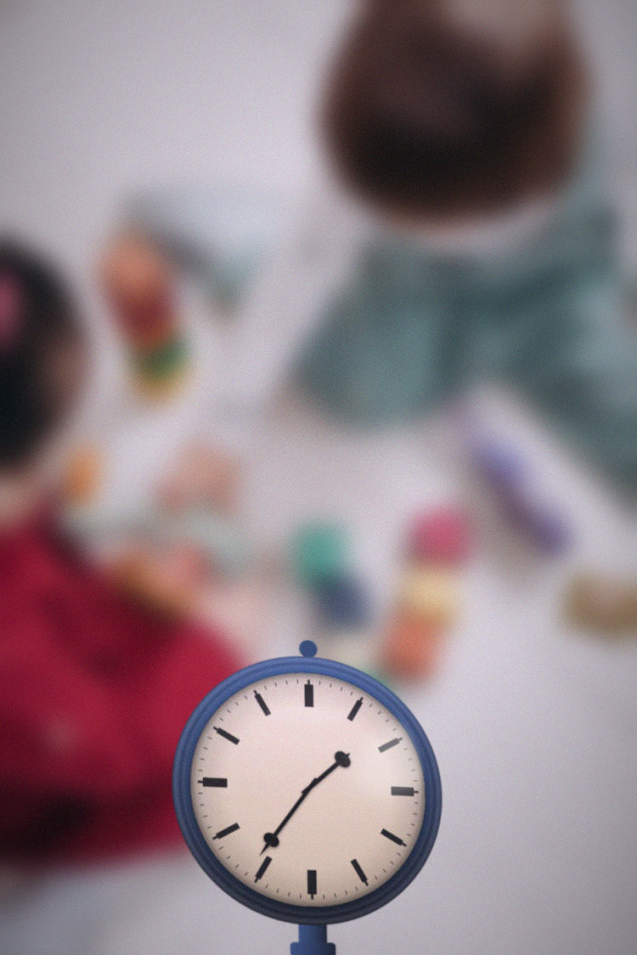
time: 1:36
